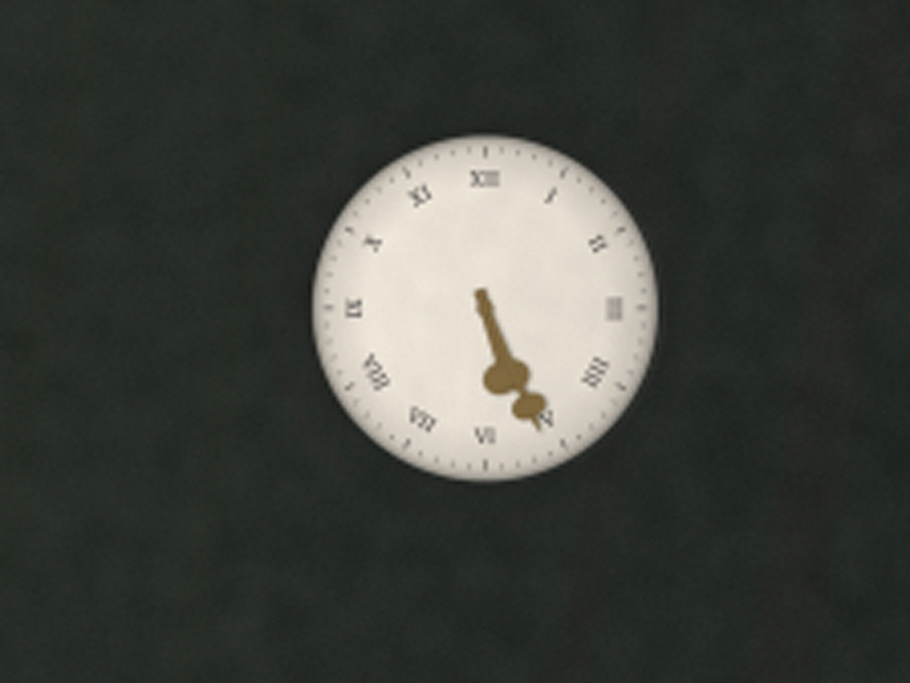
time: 5:26
